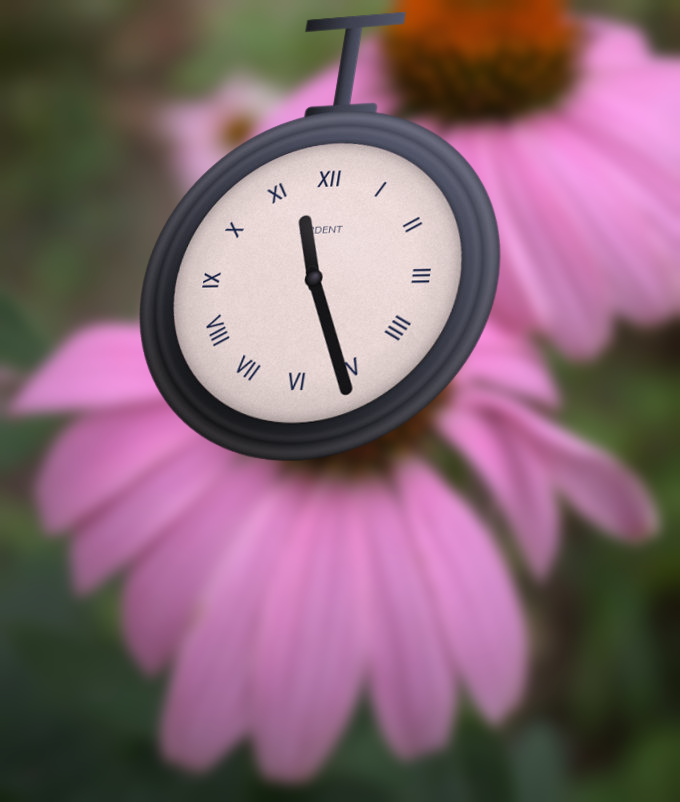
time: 11:26
